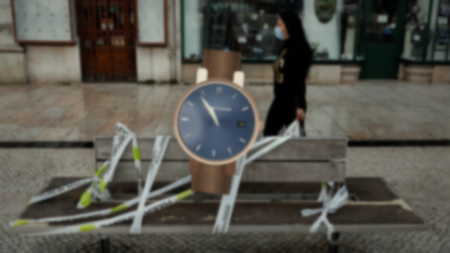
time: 10:54
